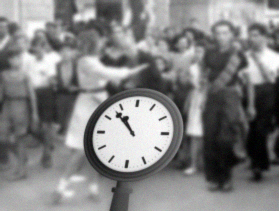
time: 10:53
